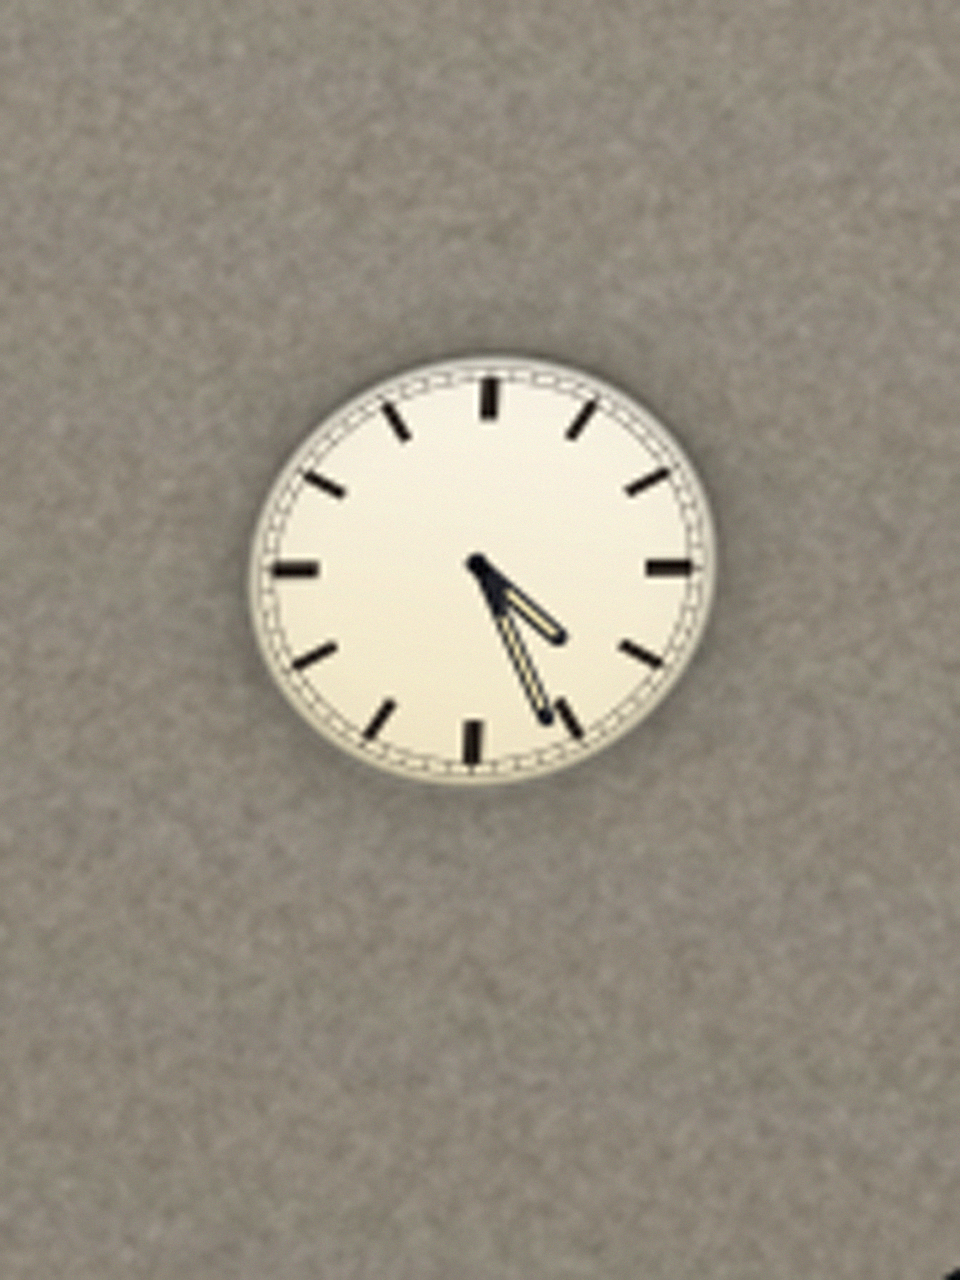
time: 4:26
